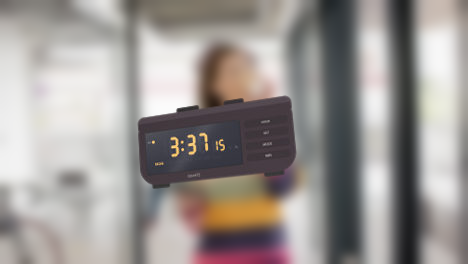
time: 3:37:15
